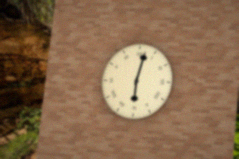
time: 6:02
